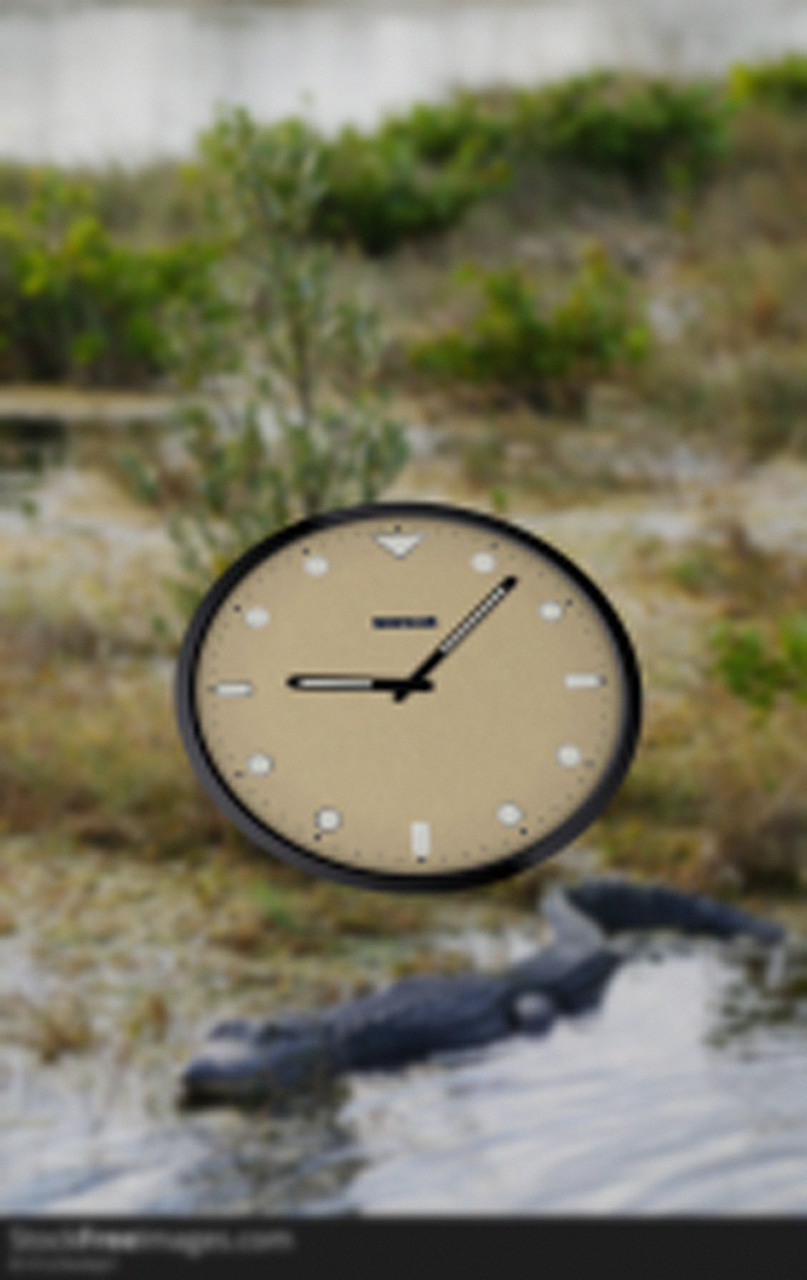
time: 9:07
